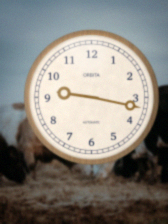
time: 9:17
